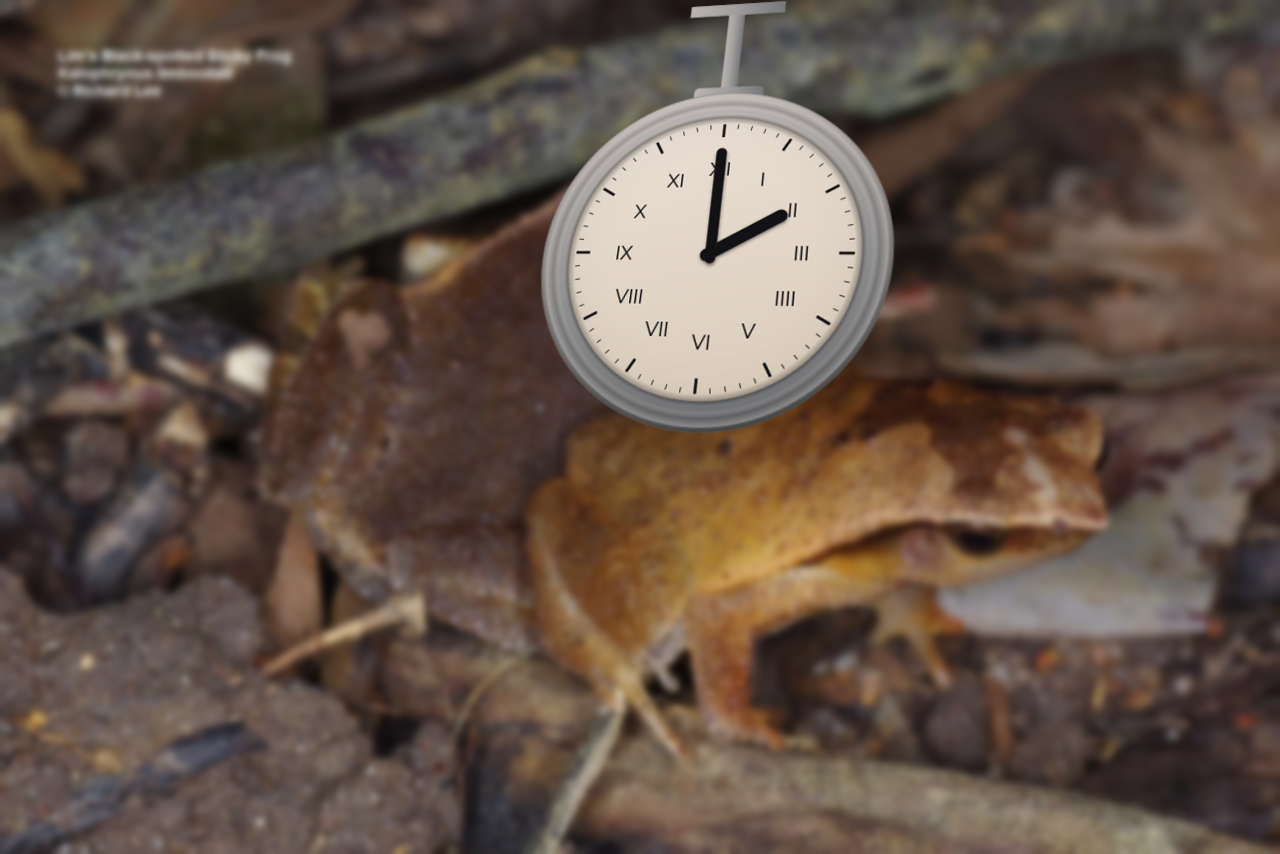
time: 2:00
